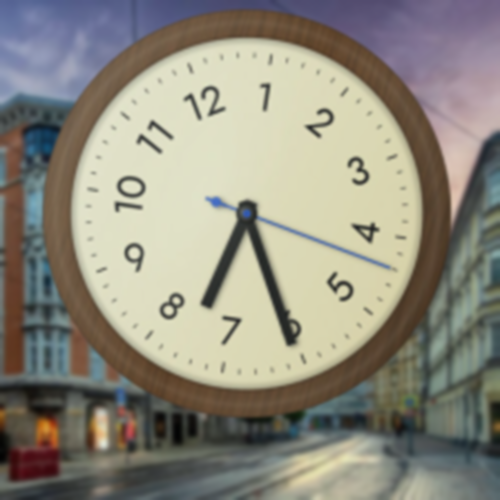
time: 7:30:22
